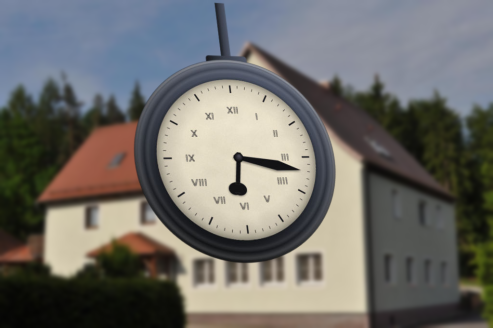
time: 6:17
